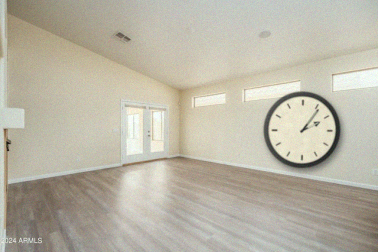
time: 2:06
